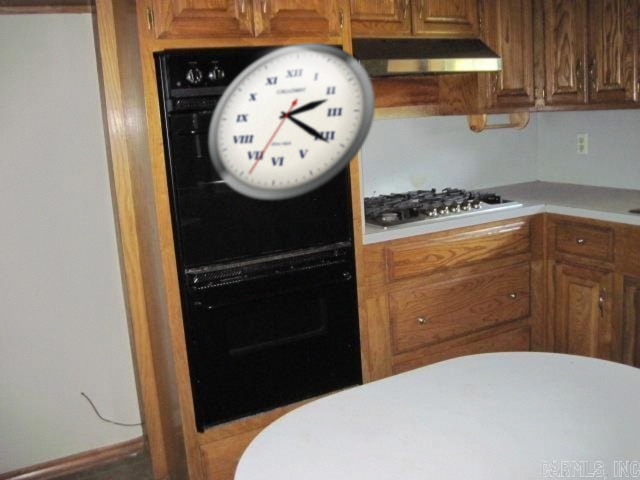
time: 2:20:34
